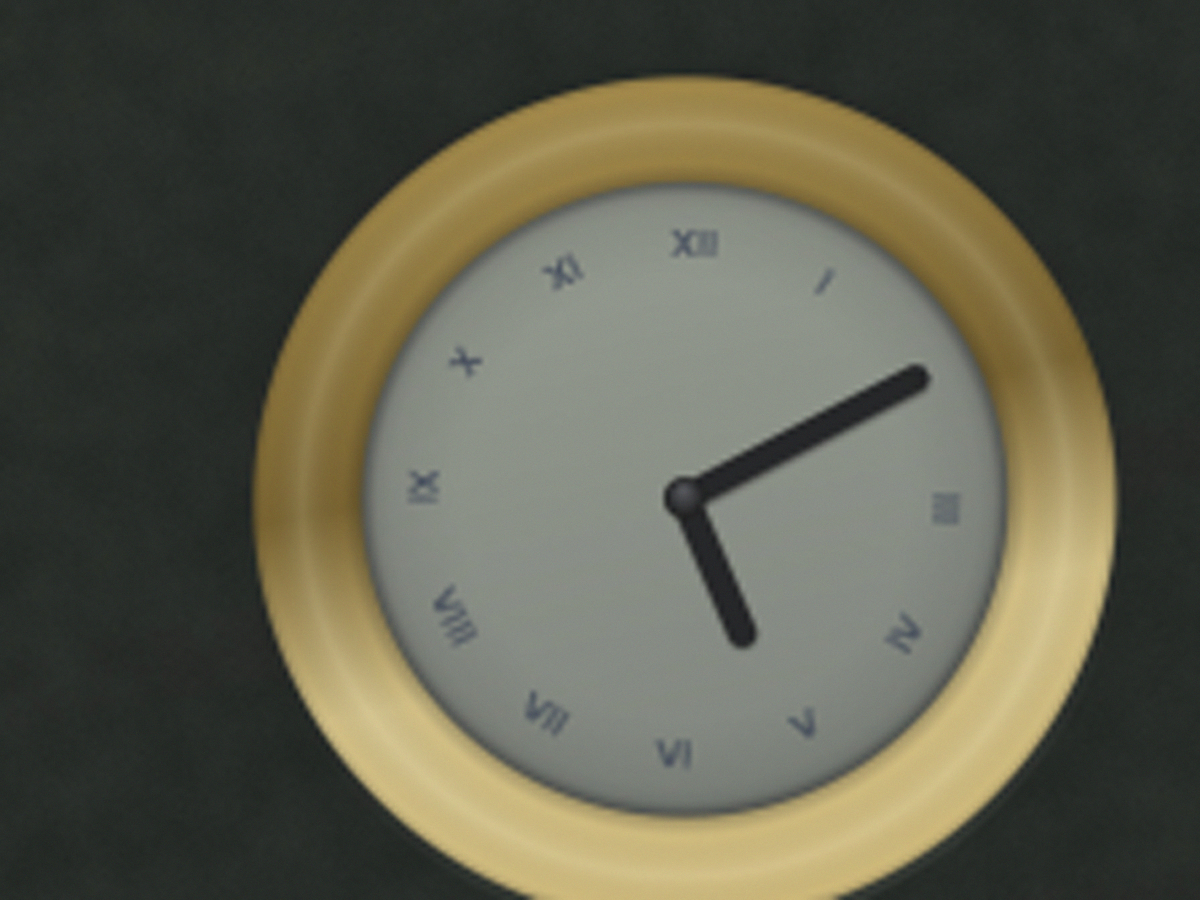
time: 5:10
